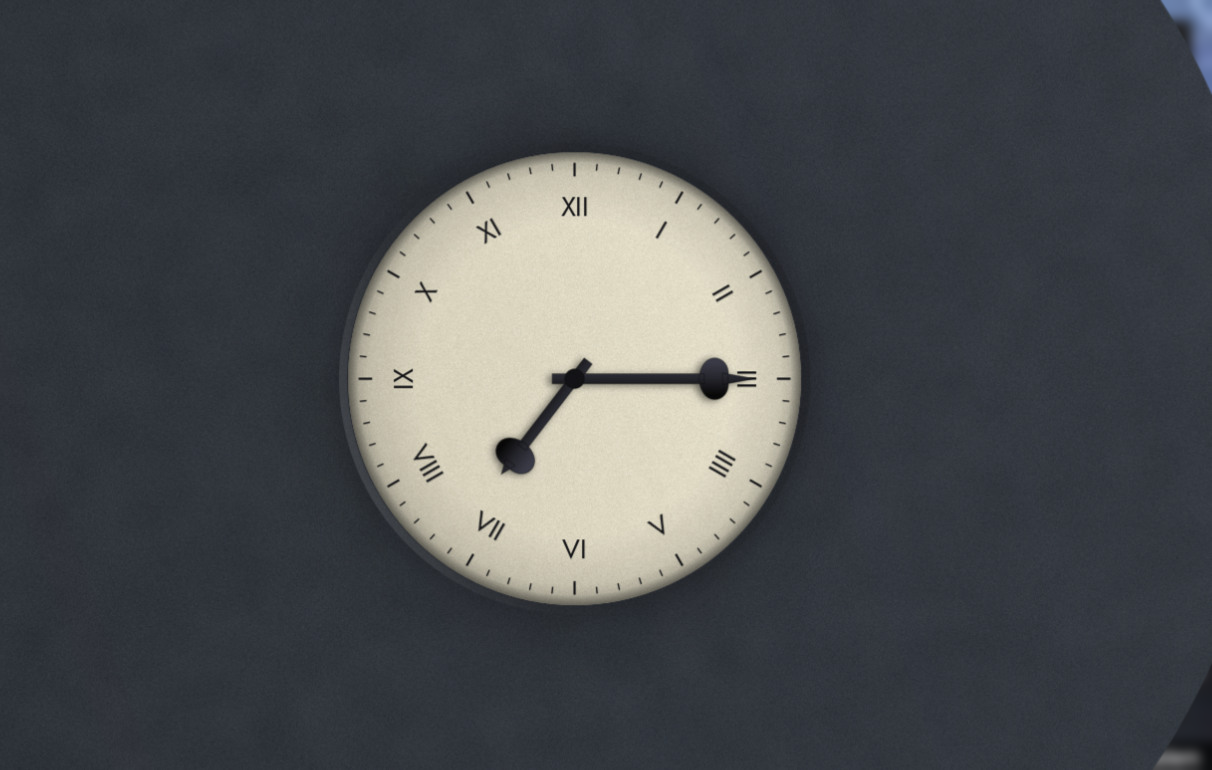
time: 7:15
